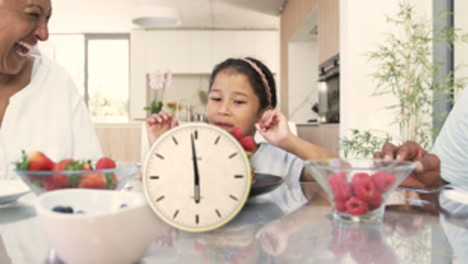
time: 5:59
